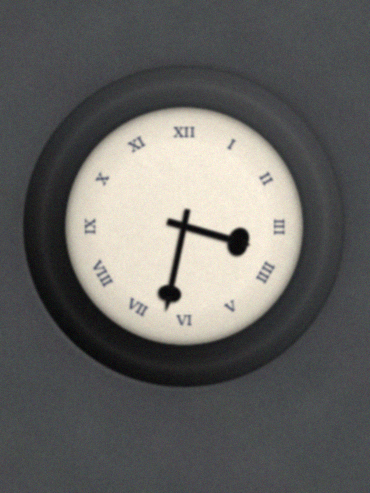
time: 3:32
